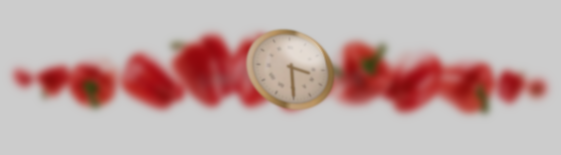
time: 3:30
